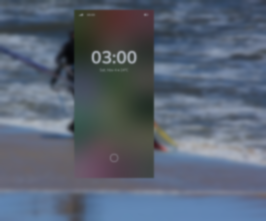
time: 3:00
